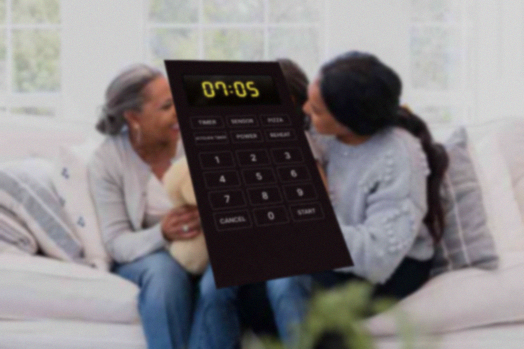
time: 7:05
